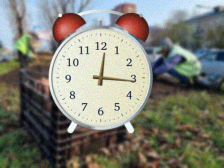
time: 12:16
